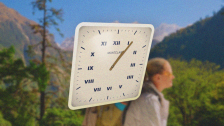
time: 1:06
